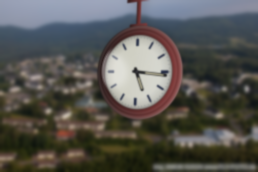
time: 5:16
